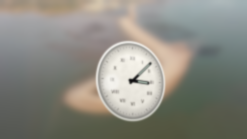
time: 3:08
